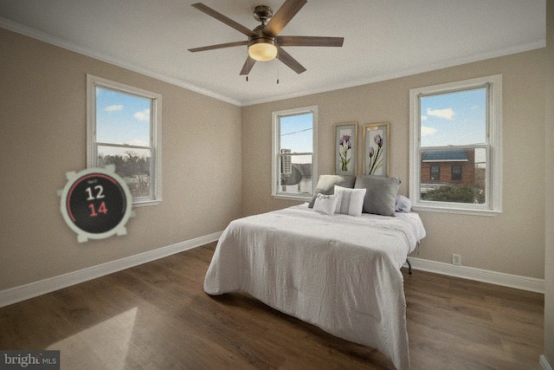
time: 12:14
